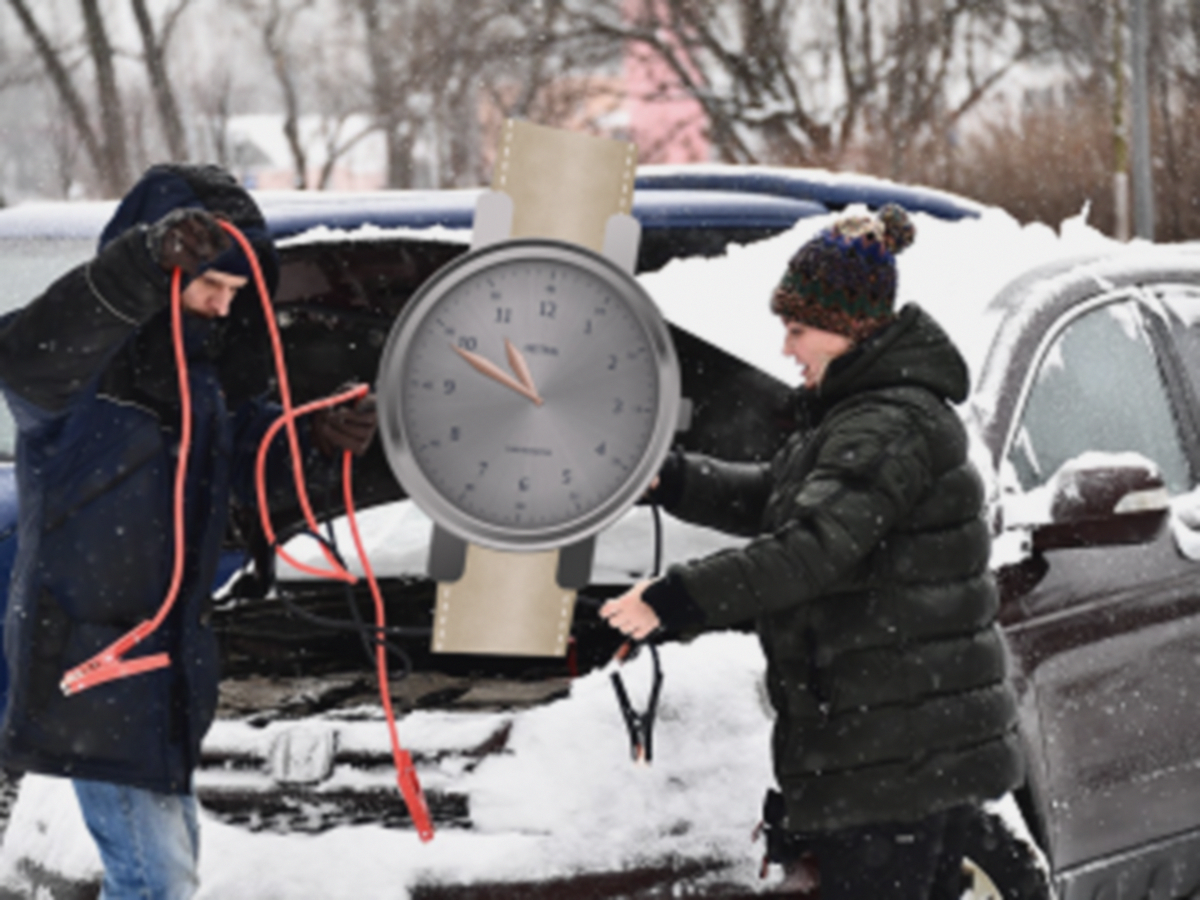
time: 10:49
